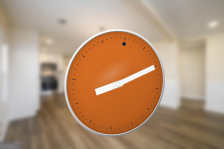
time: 8:10
